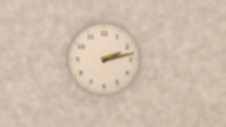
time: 2:13
